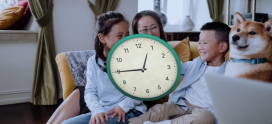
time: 12:45
